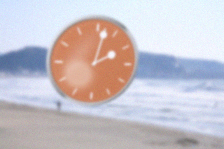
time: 2:02
